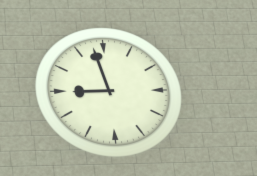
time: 8:58
